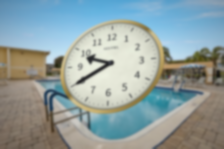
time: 9:40
